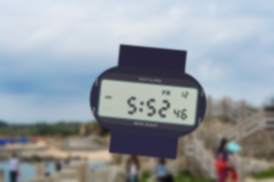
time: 5:52:46
